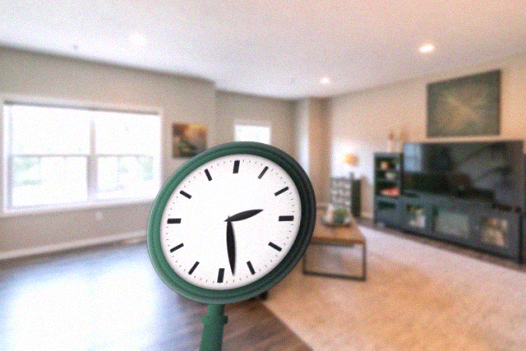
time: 2:28
